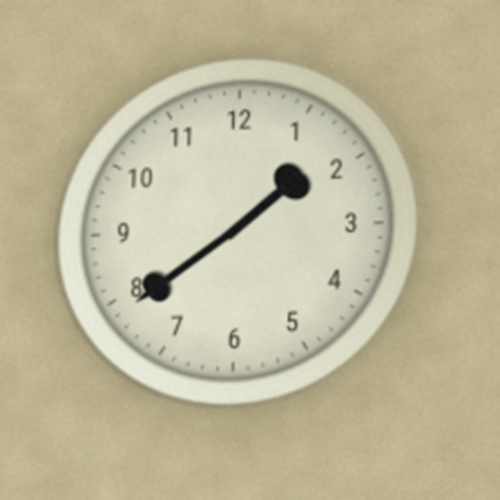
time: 1:39
